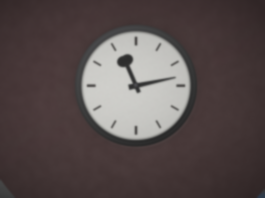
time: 11:13
